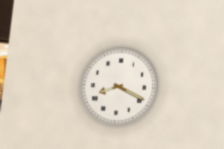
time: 8:19
